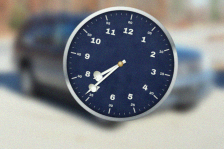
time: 7:36
